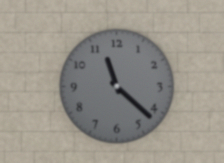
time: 11:22
